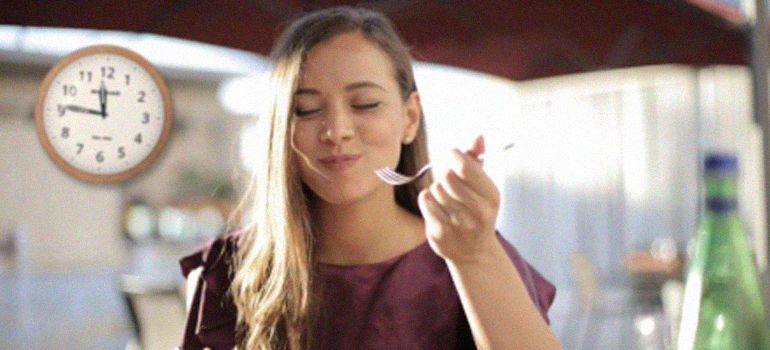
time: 11:46
